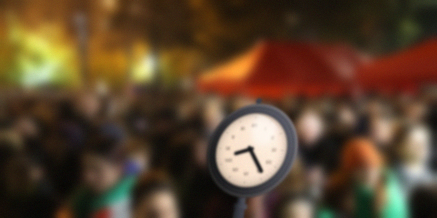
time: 8:24
